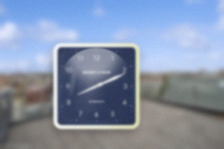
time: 8:11
